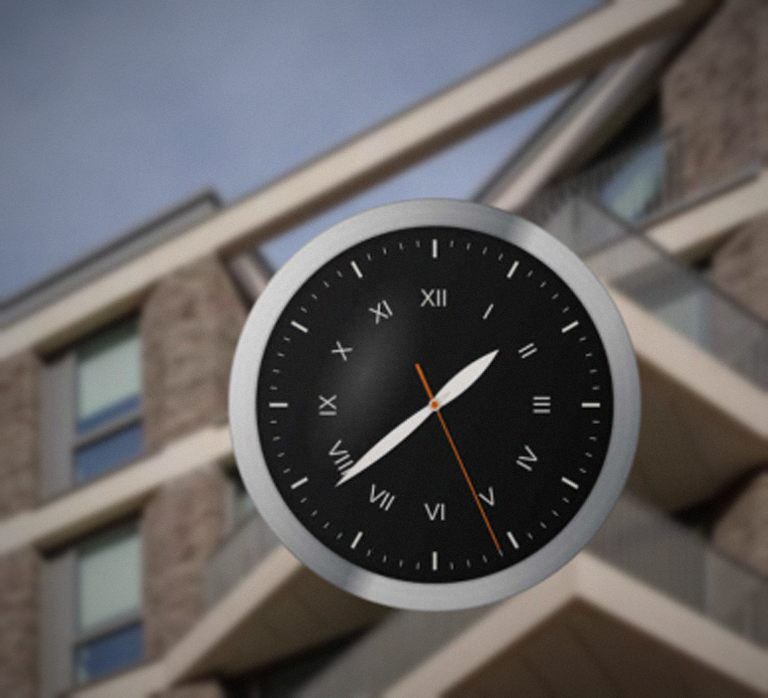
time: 1:38:26
